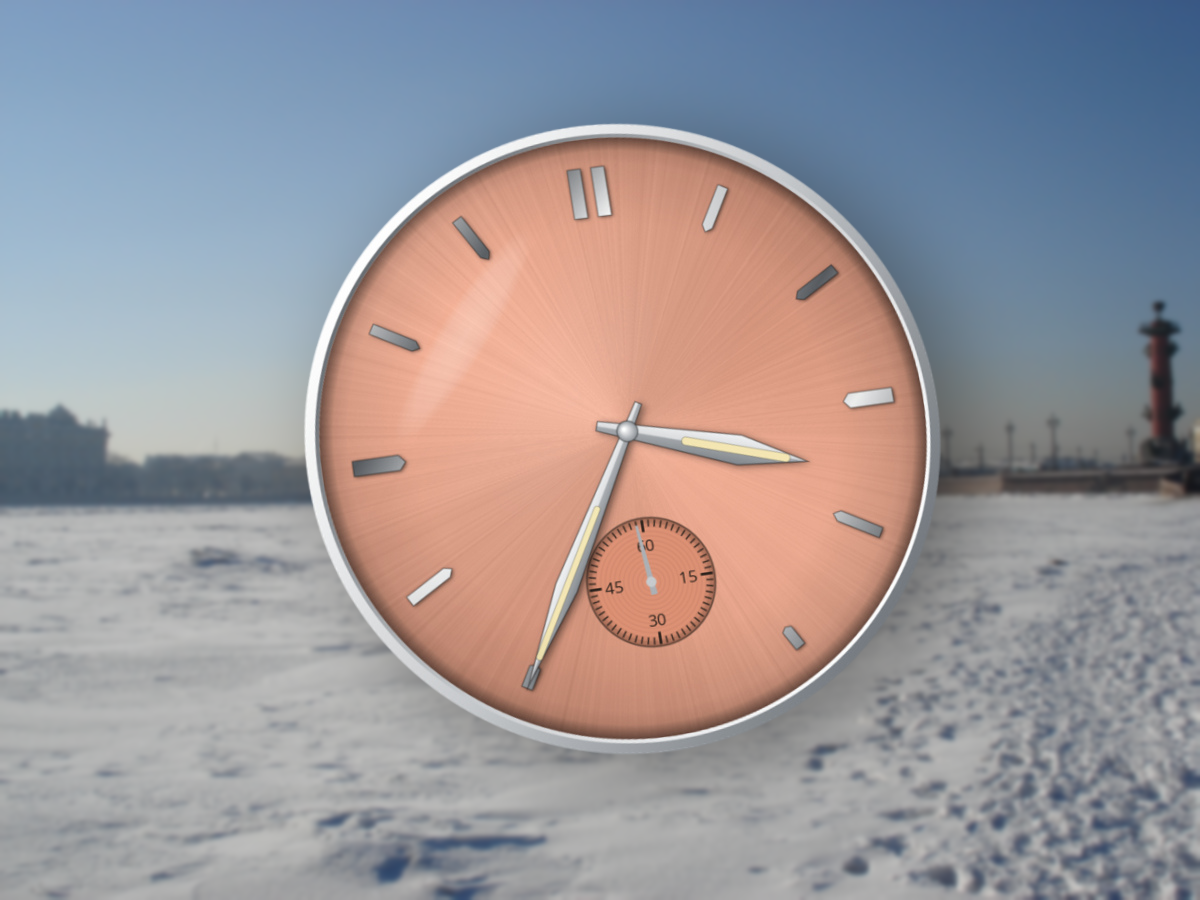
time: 3:34:59
